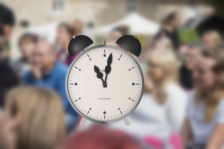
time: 11:02
